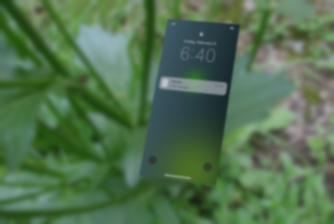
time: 6:40
